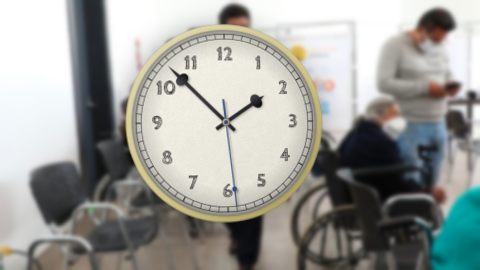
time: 1:52:29
